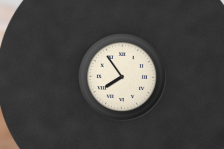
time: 7:54
